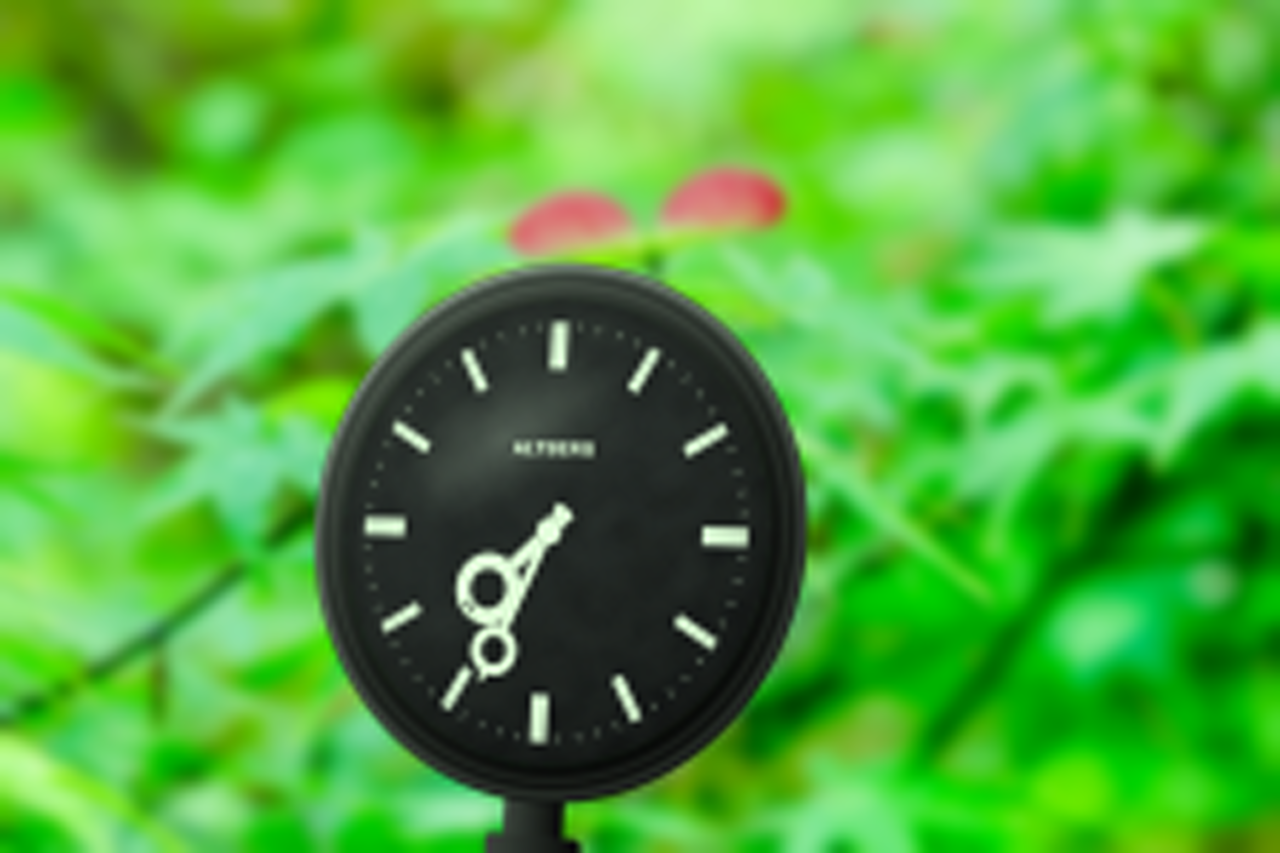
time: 7:34
